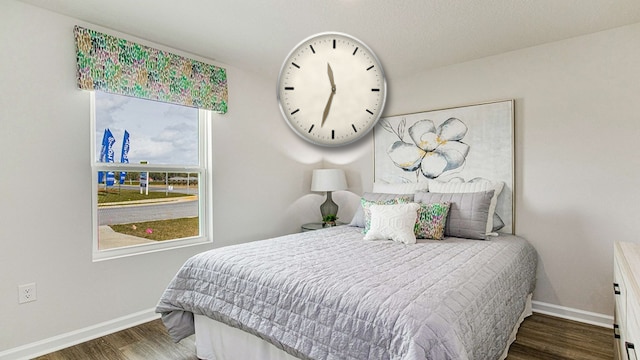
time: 11:33
